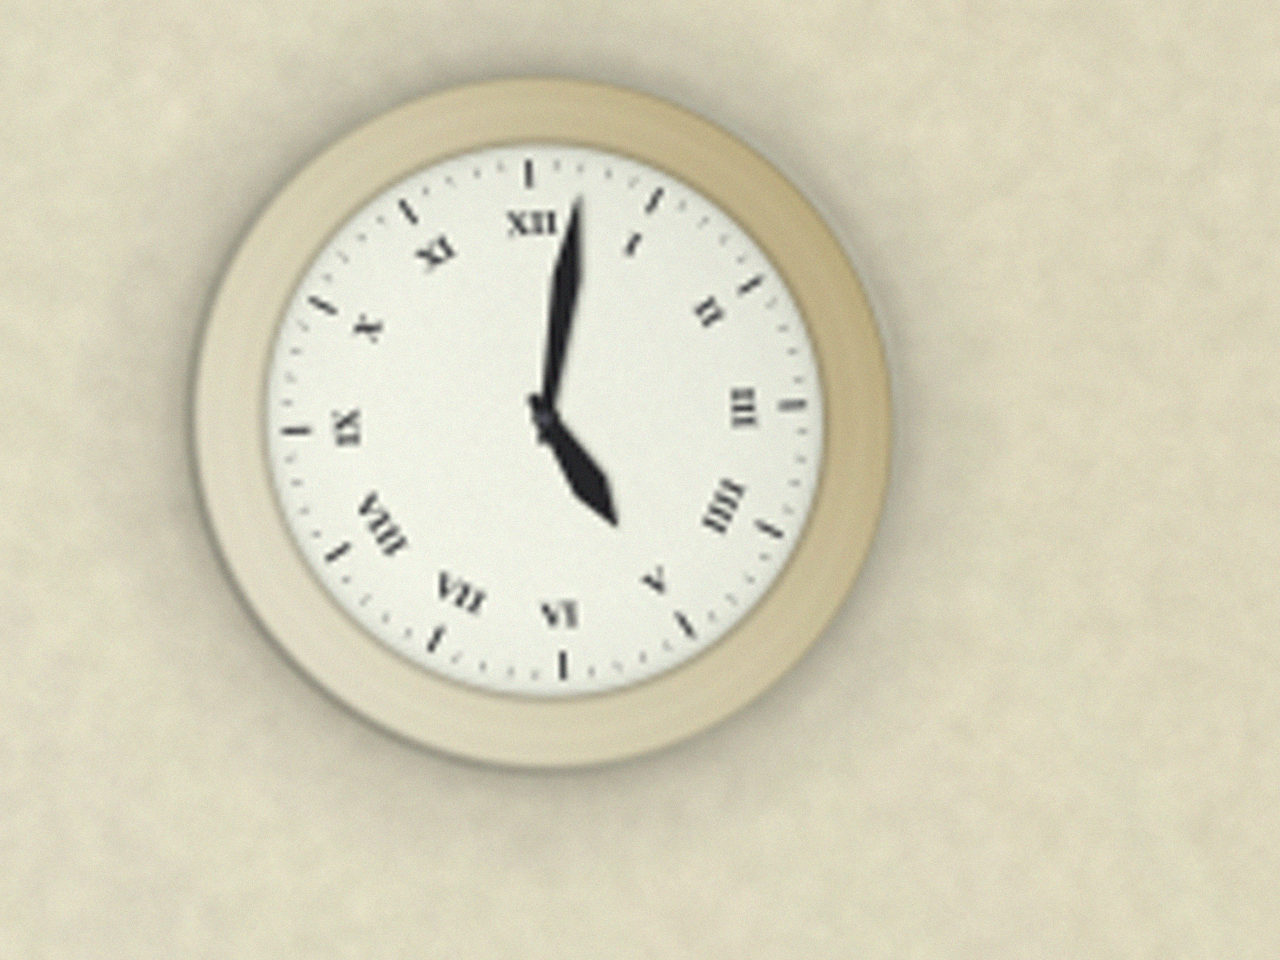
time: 5:02
